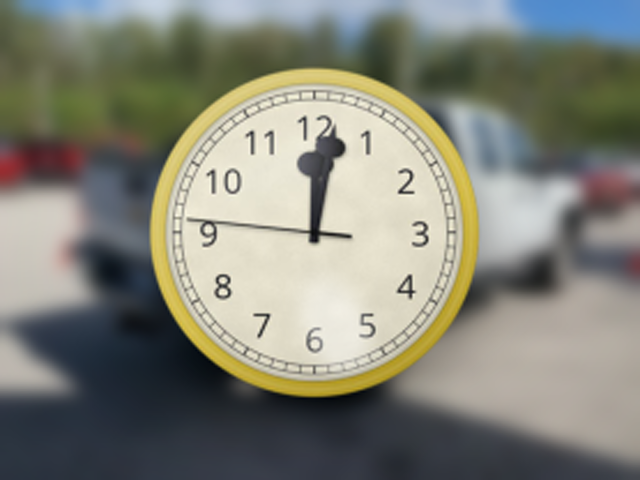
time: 12:01:46
